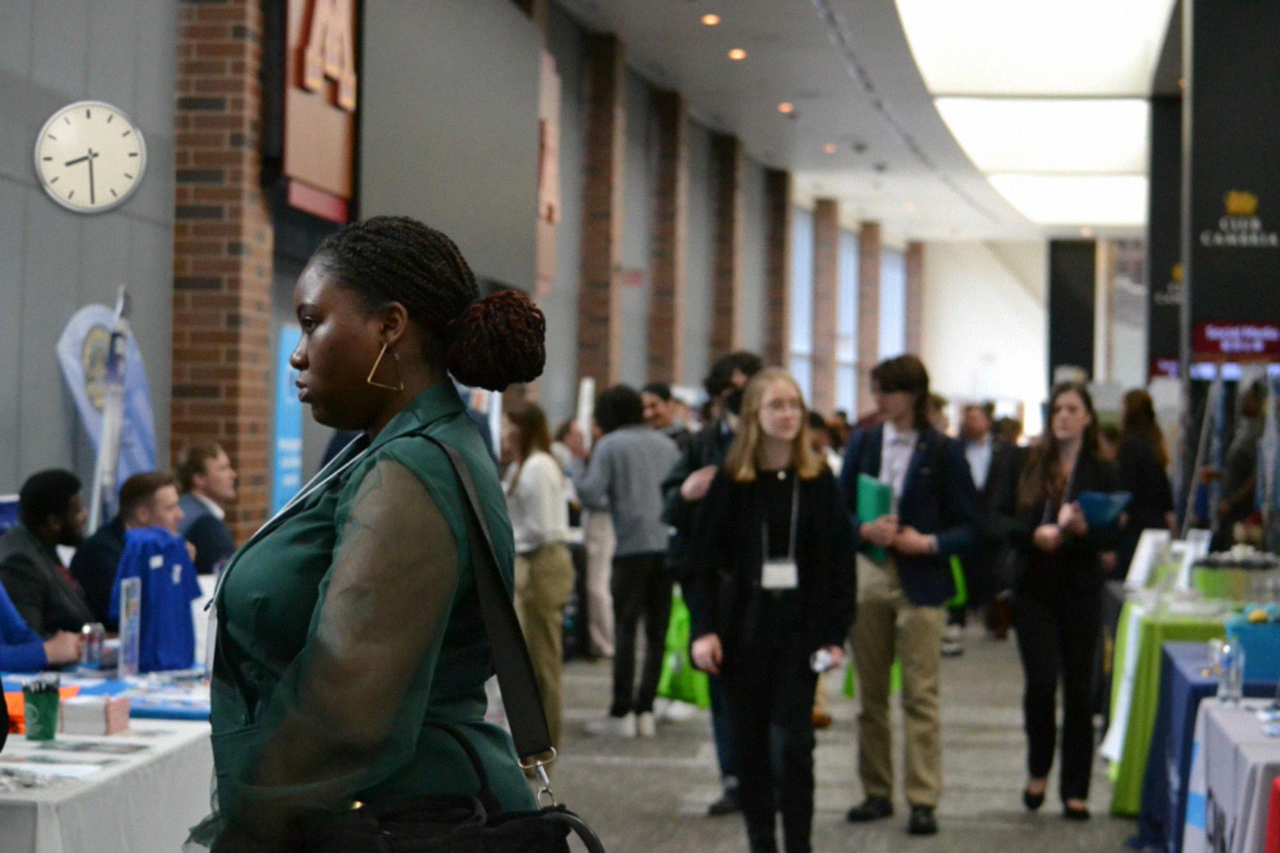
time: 8:30
